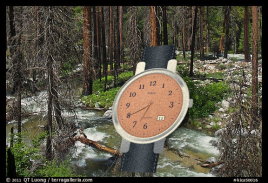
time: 6:40
